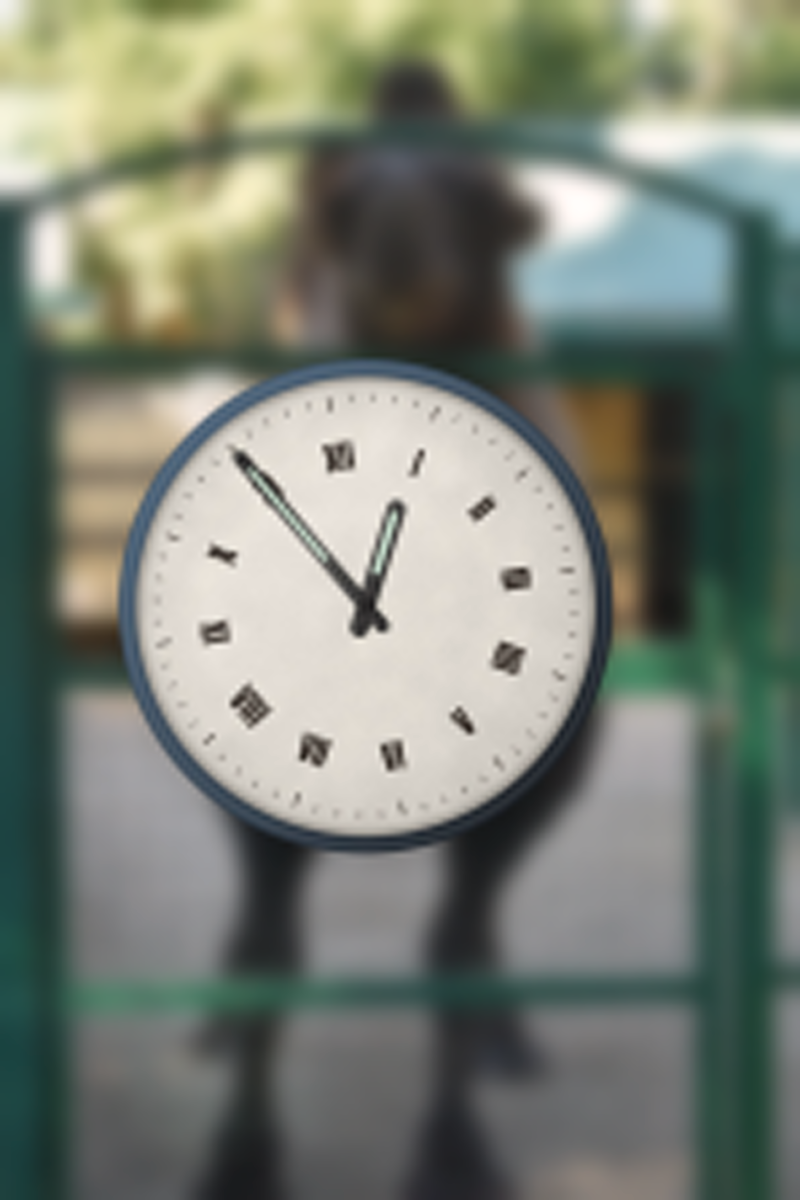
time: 12:55
